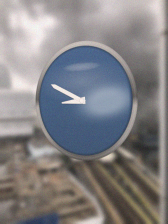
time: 8:49
